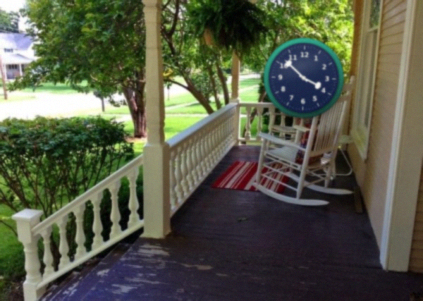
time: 3:52
